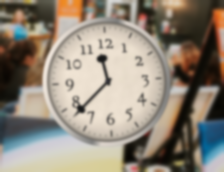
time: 11:38
